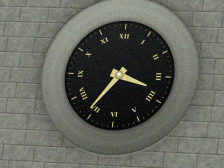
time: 3:36
